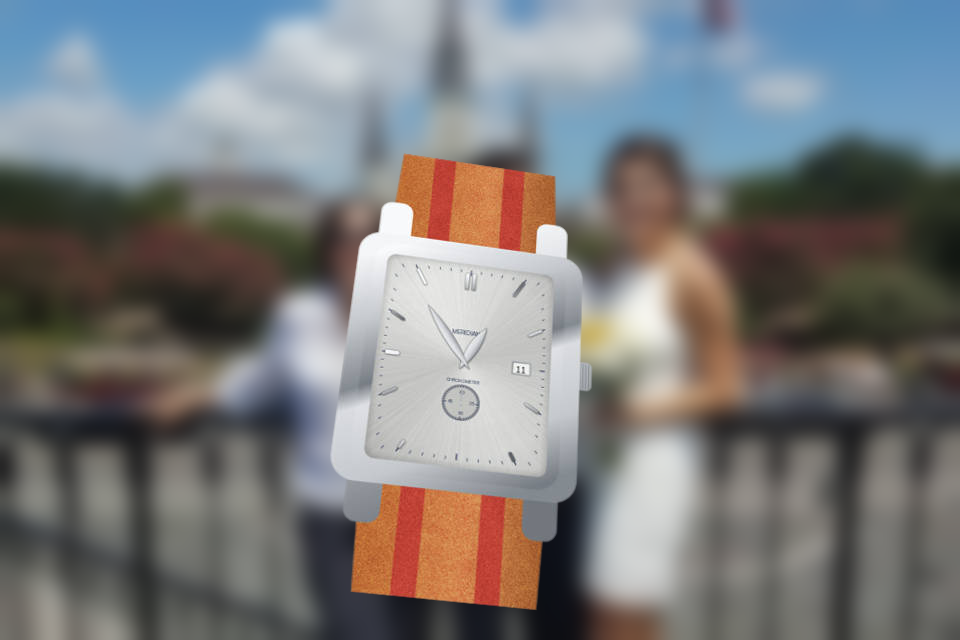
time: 12:54
